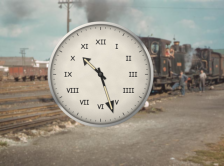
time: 10:27
